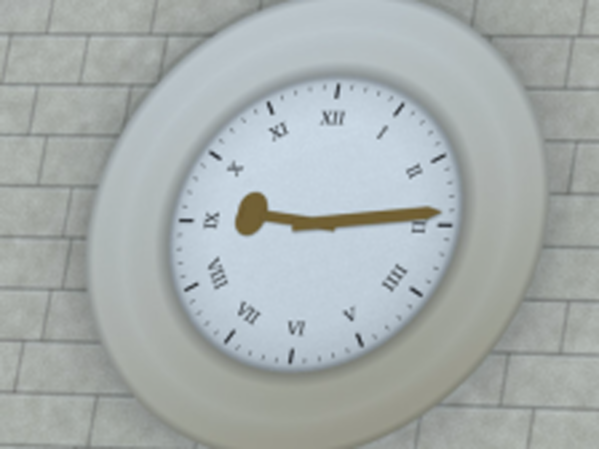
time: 9:14
